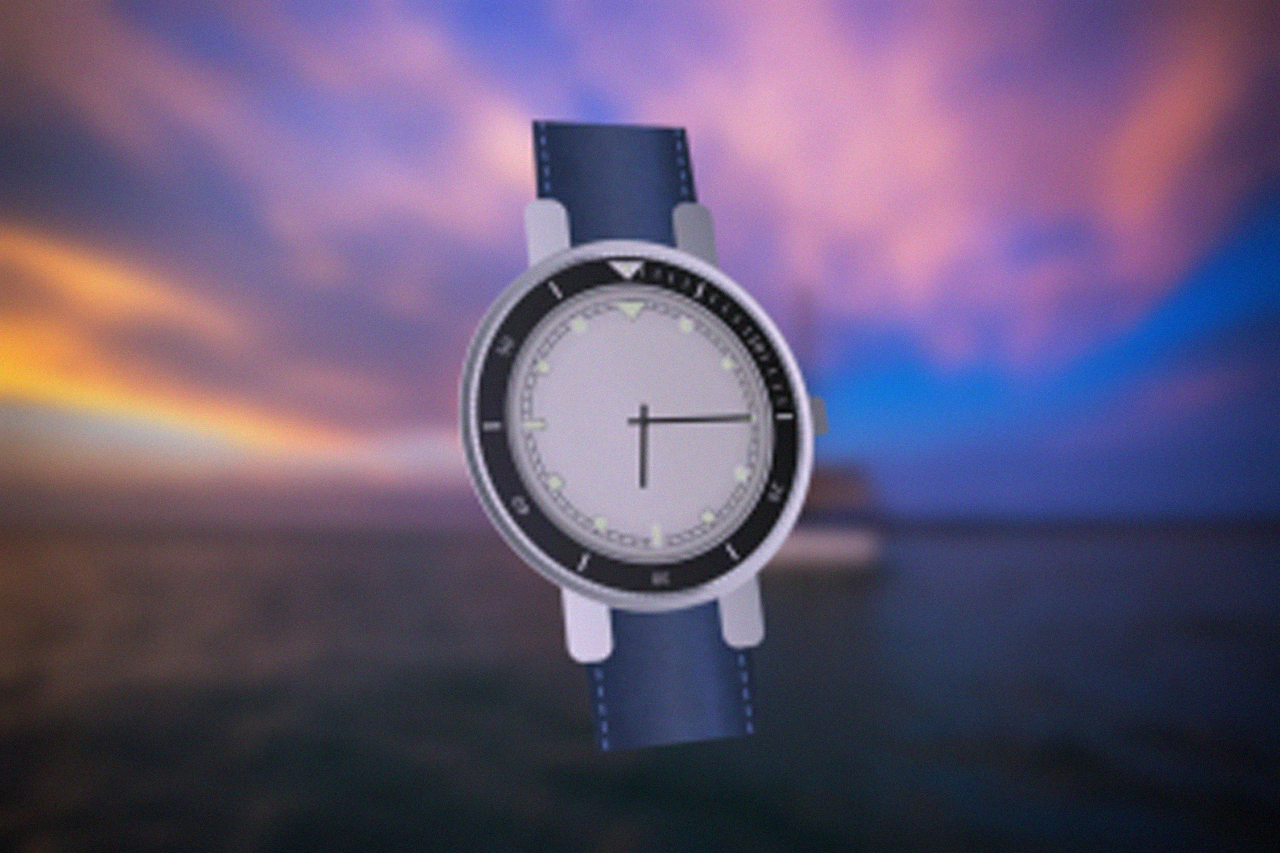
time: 6:15
